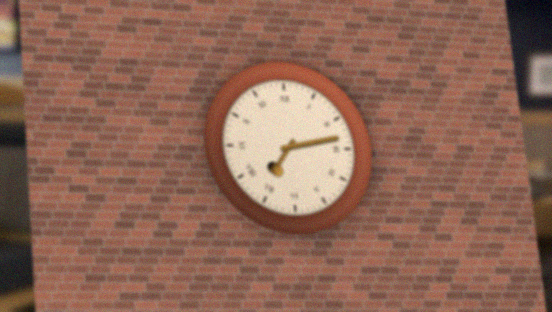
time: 7:13
